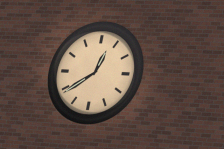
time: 12:39
